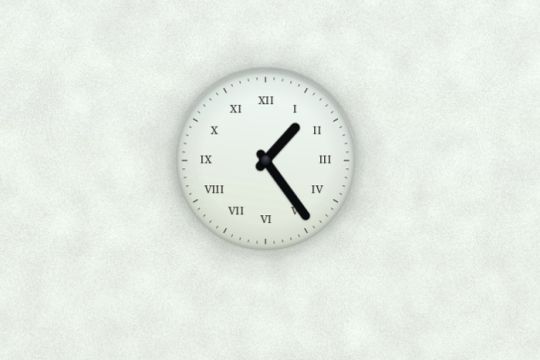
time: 1:24
